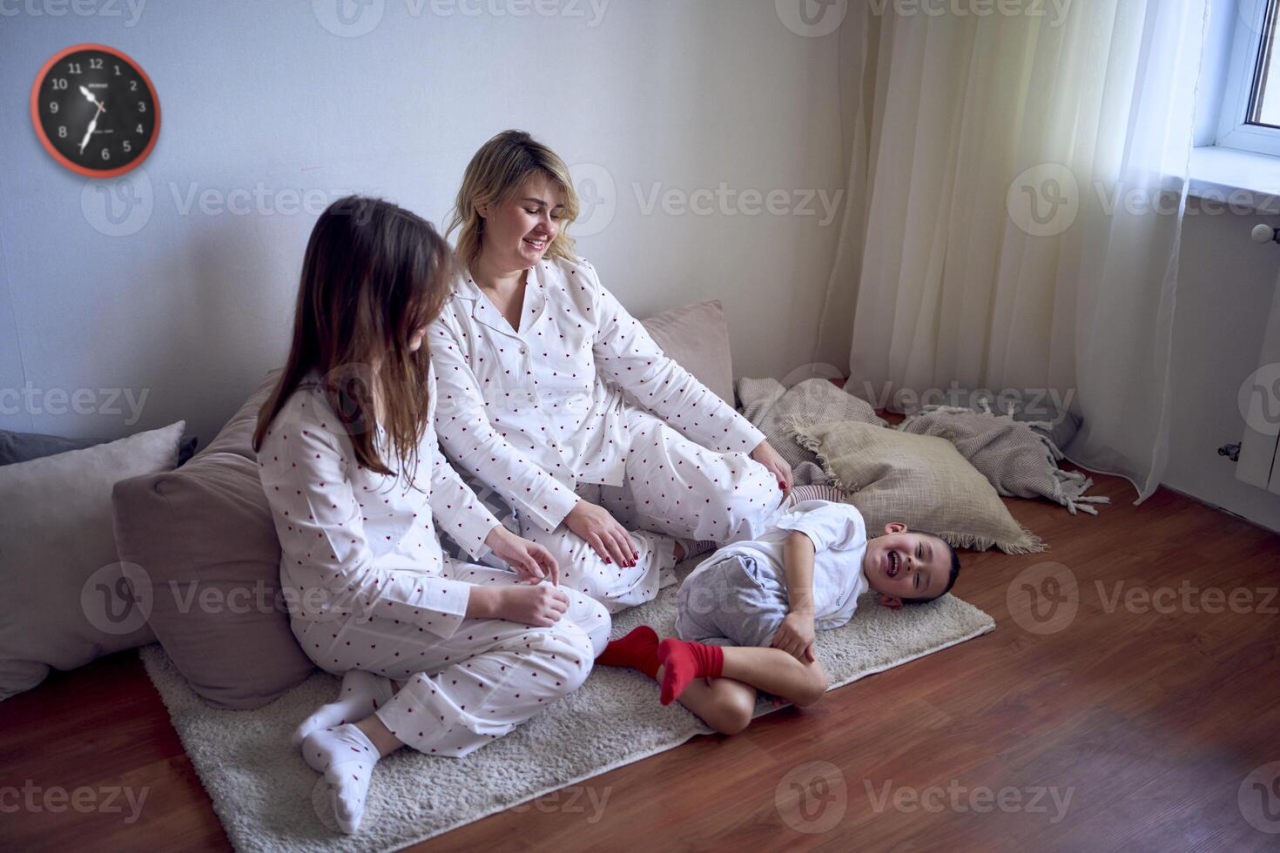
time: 10:35
